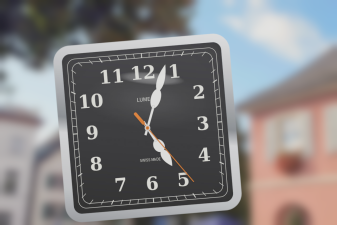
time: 5:03:24
